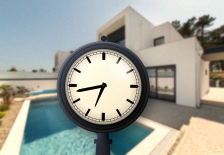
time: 6:43
